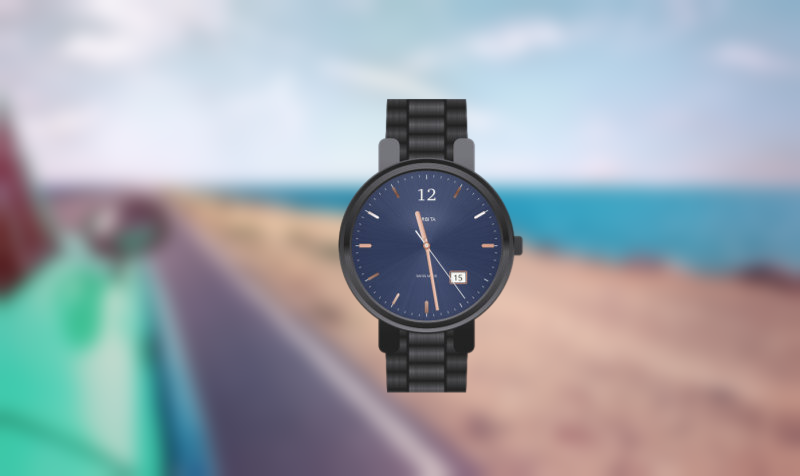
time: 11:28:24
